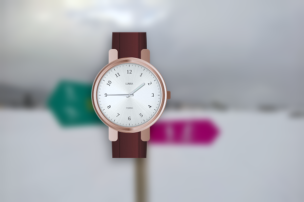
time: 1:45
